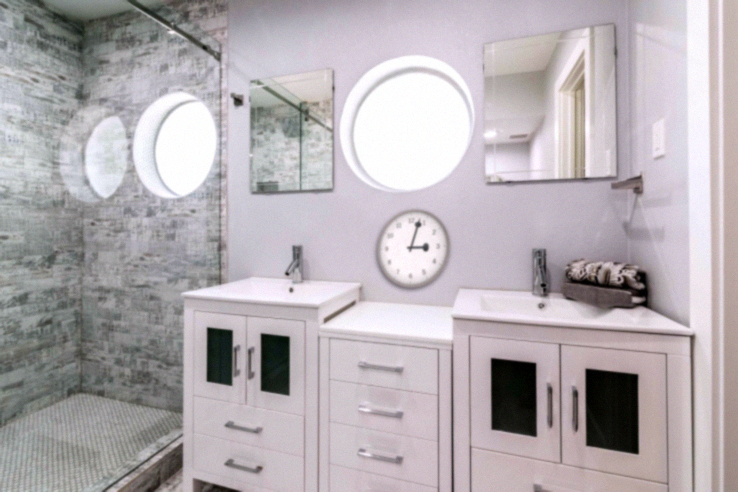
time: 3:03
